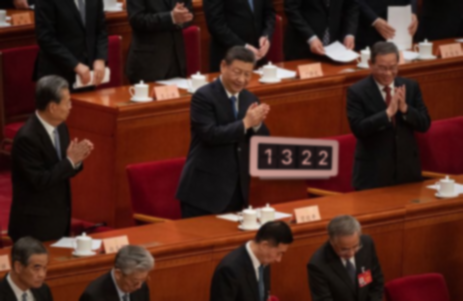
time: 13:22
